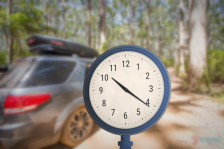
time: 10:21
